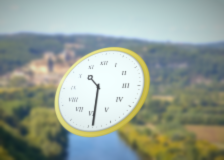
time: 10:29
